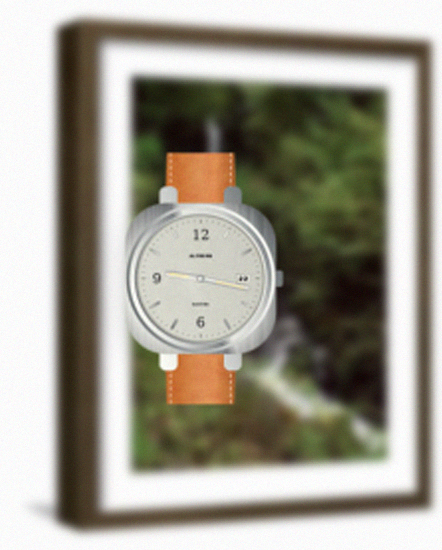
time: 9:17
